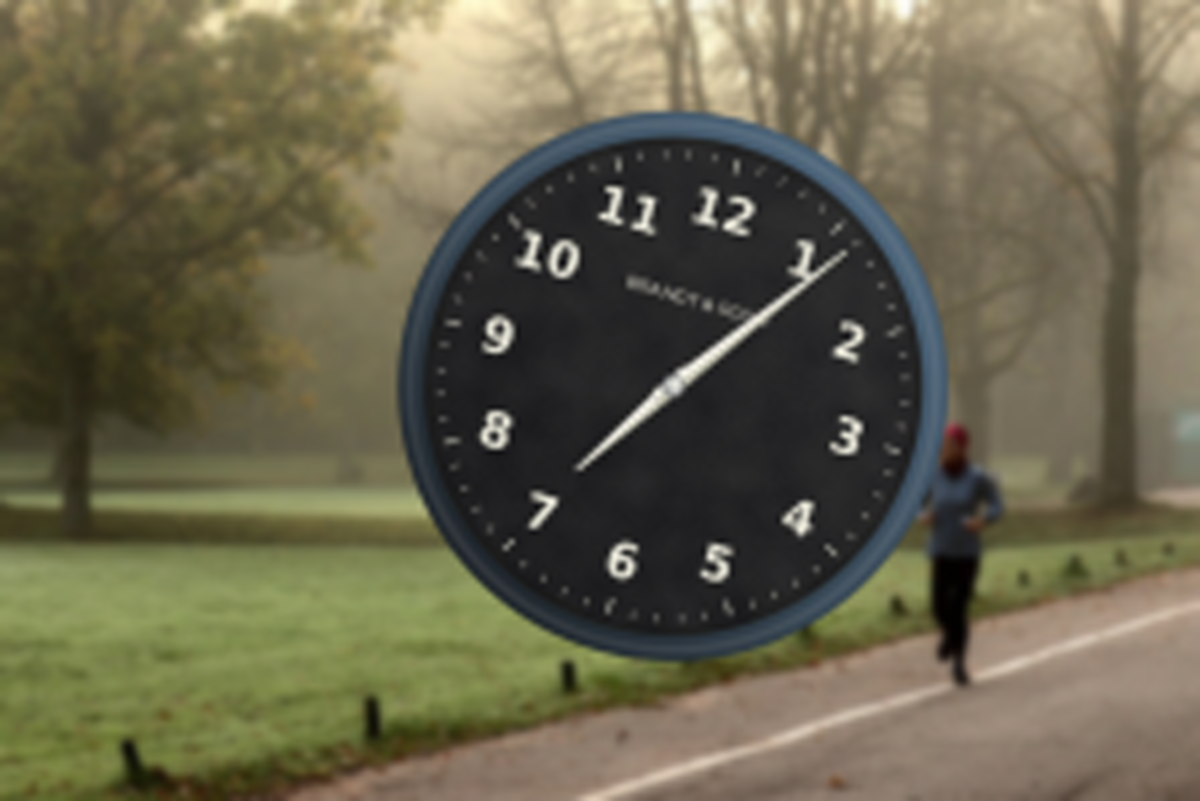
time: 7:06
